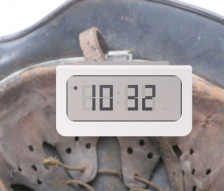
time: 10:32
